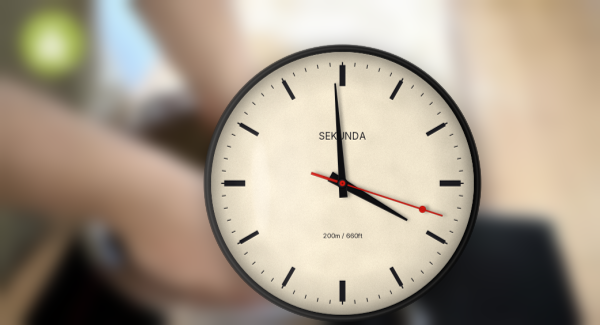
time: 3:59:18
